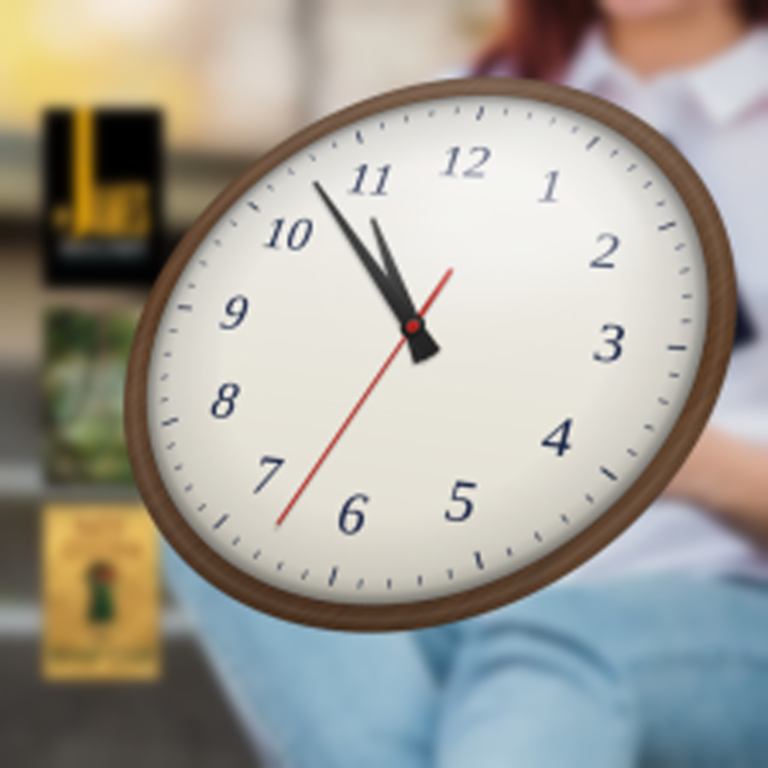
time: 10:52:33
